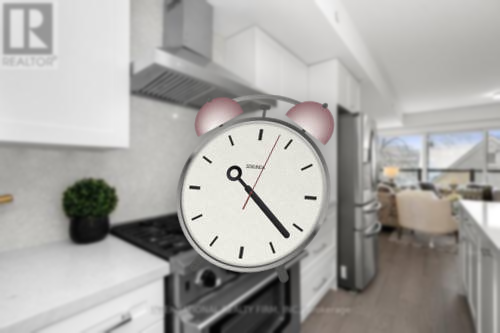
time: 10:22:03
